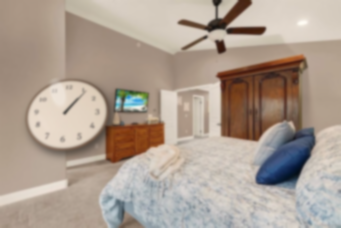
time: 1:06
